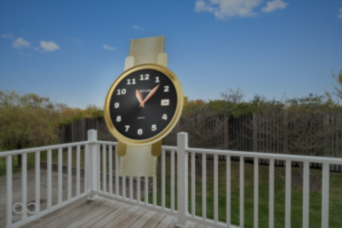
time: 11:07
